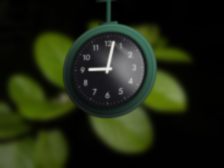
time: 9:02
